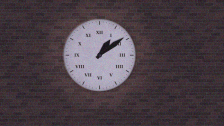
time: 1:09
